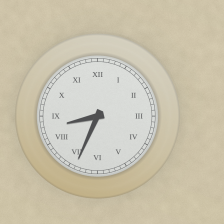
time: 8:34
